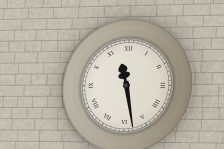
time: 11:28
